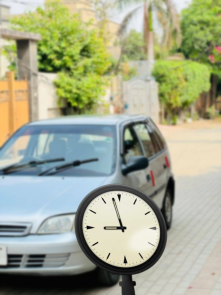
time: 8:58
